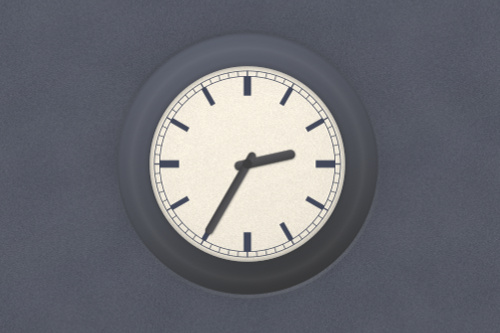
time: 2:35
